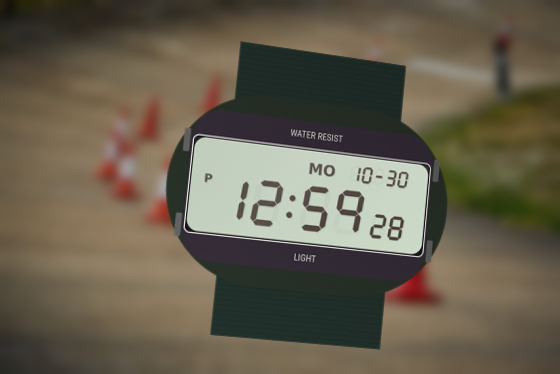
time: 12:59:28
